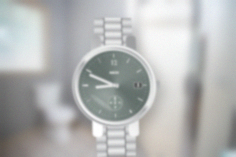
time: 8:49
